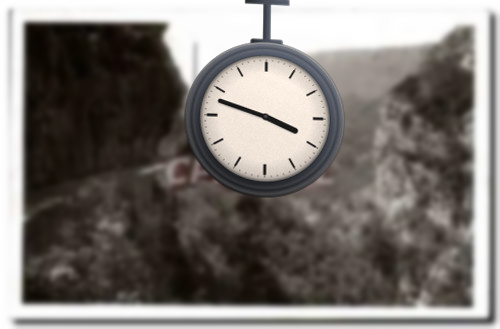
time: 3:48
